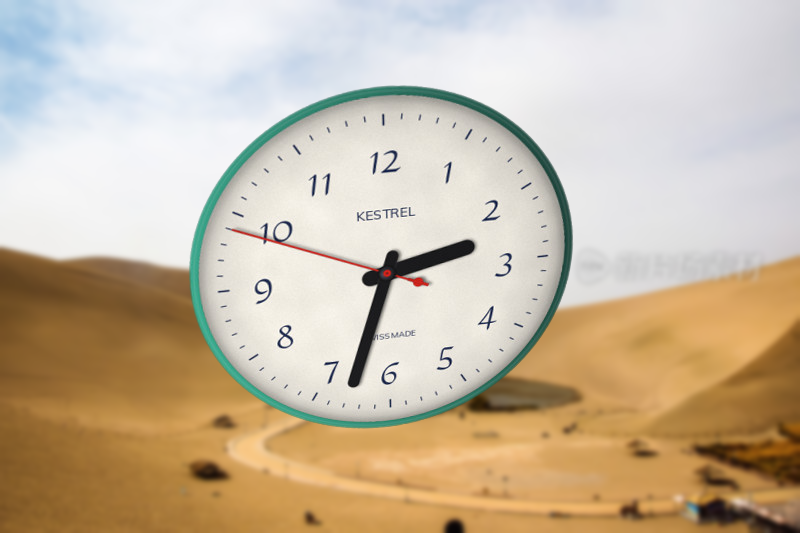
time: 2:32:49
